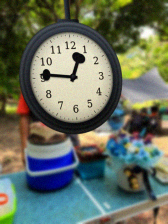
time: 12:46
